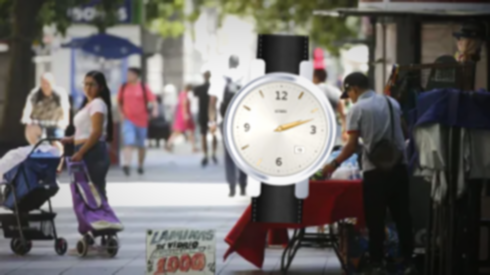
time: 2:12
